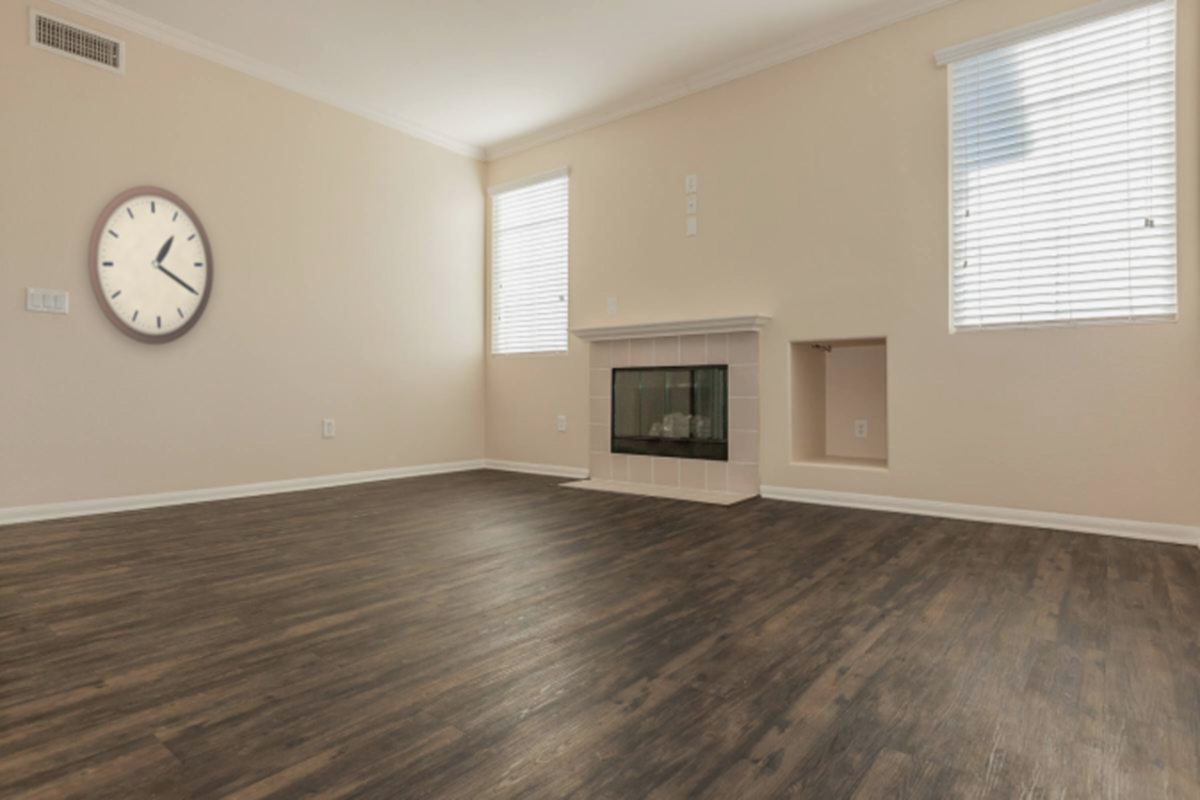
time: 1:20
